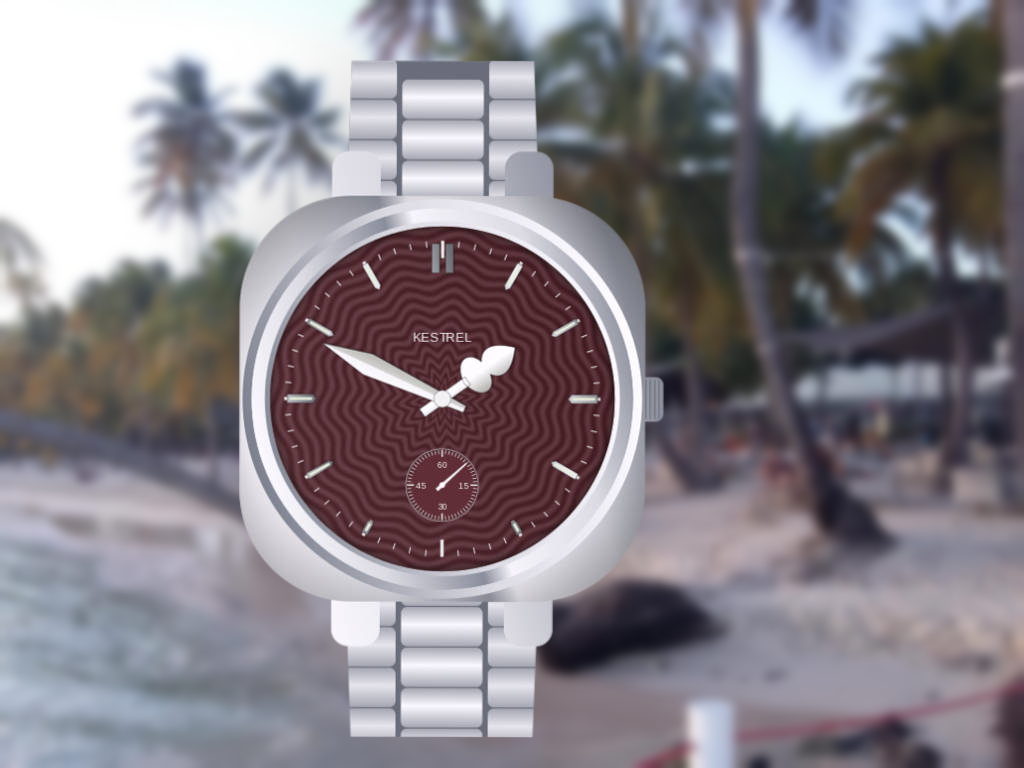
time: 1:49:08
